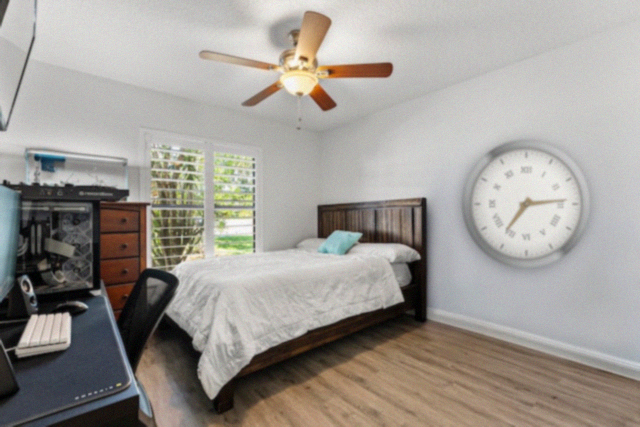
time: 7:14
